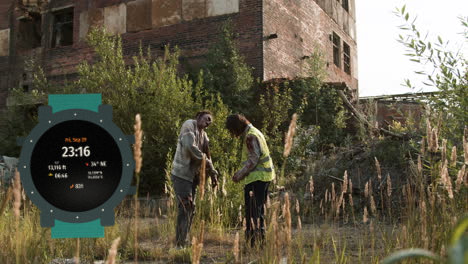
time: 23:16
